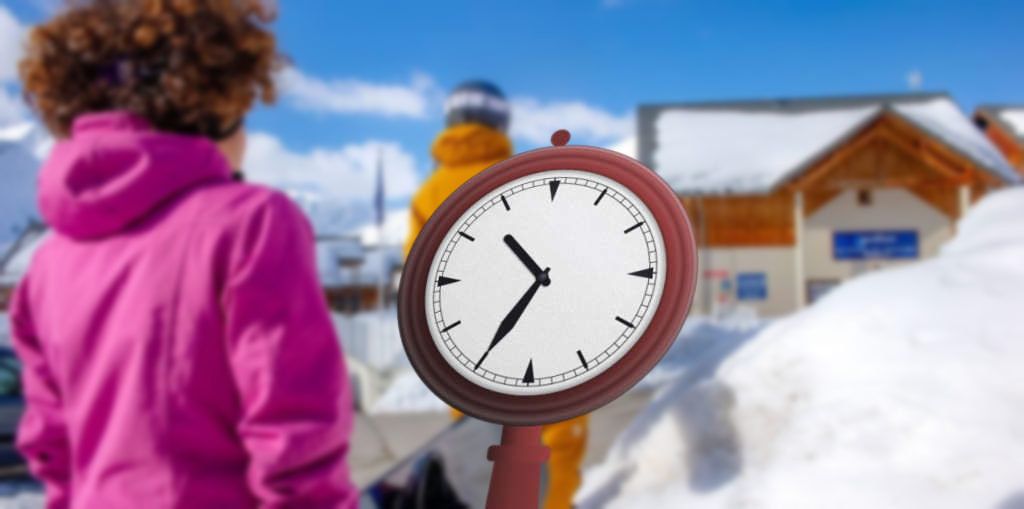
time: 10:35
